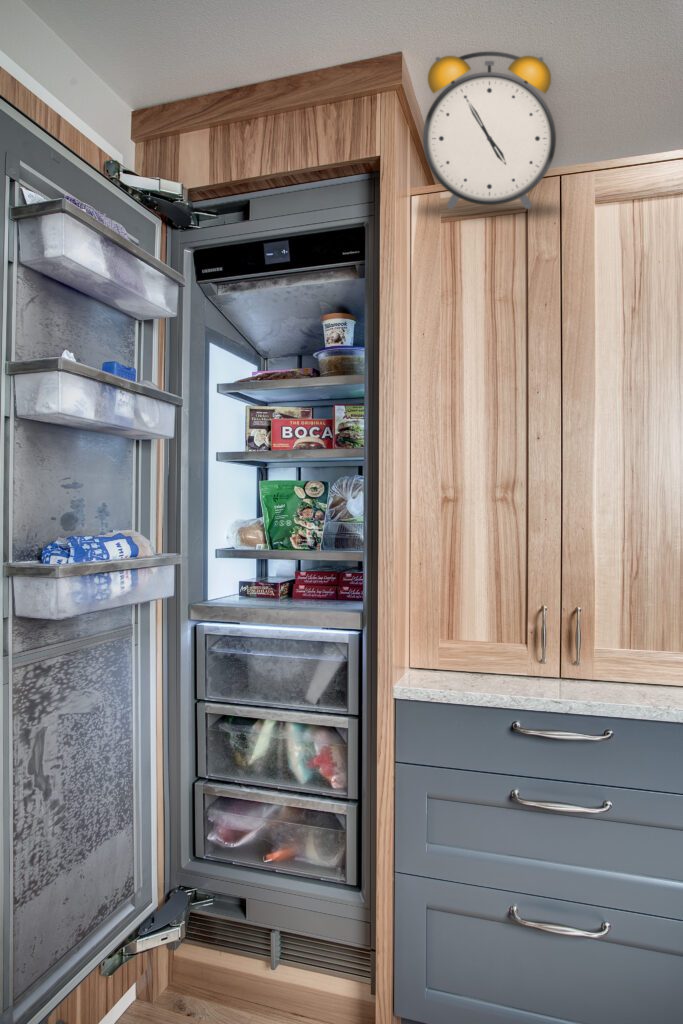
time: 4:55
